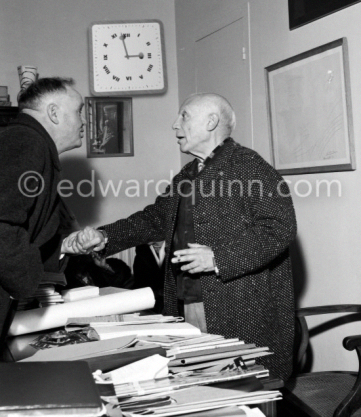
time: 2:58
